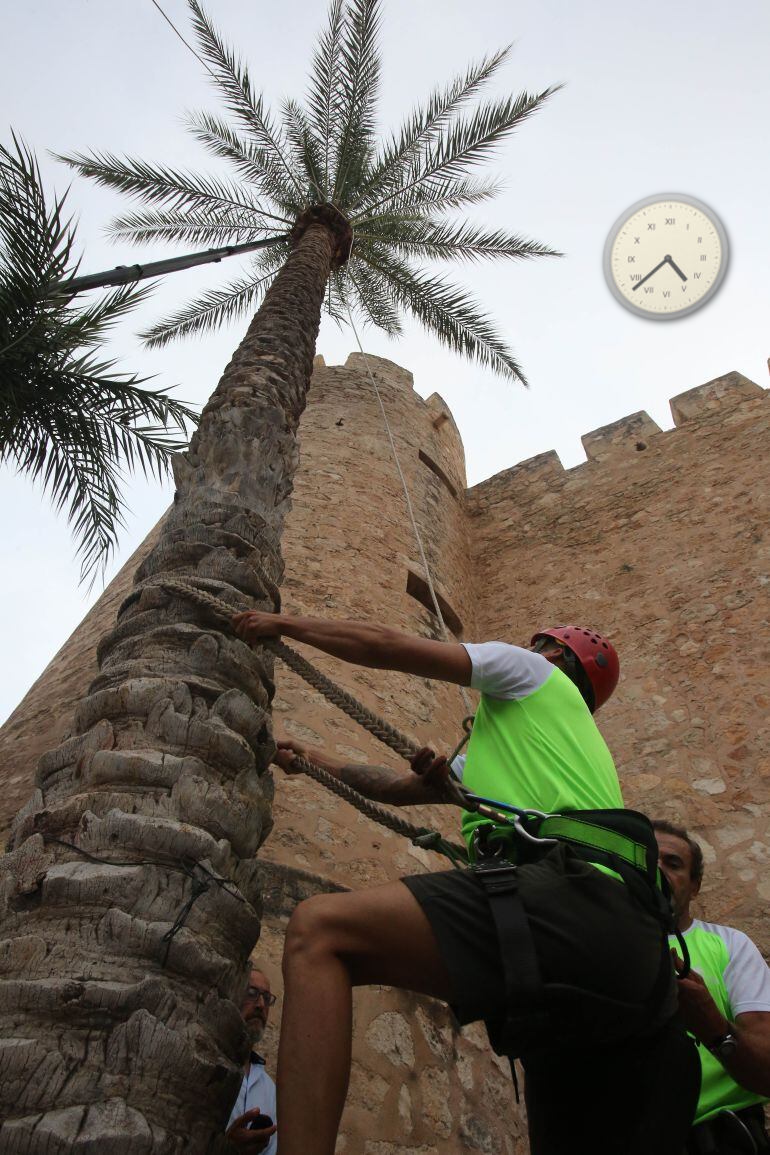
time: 4:38
